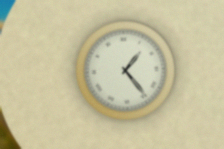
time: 1:24
